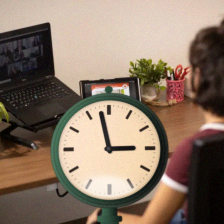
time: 2:58
